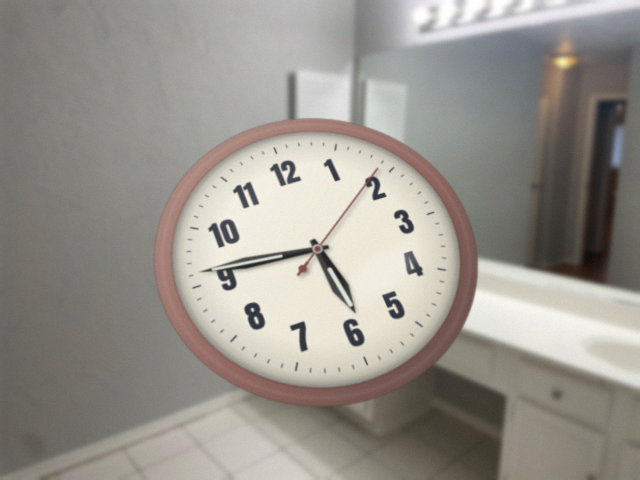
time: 5:46:09
